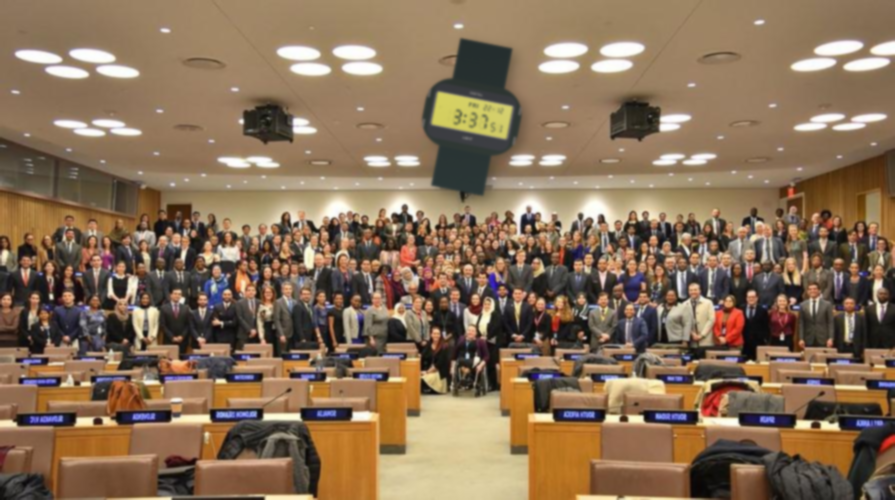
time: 3:37
